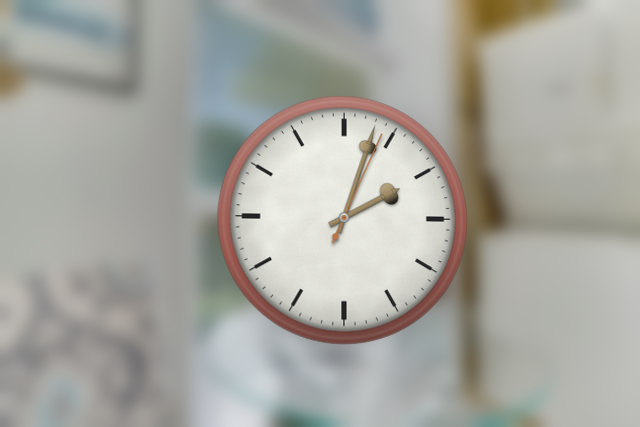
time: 2:03:04
